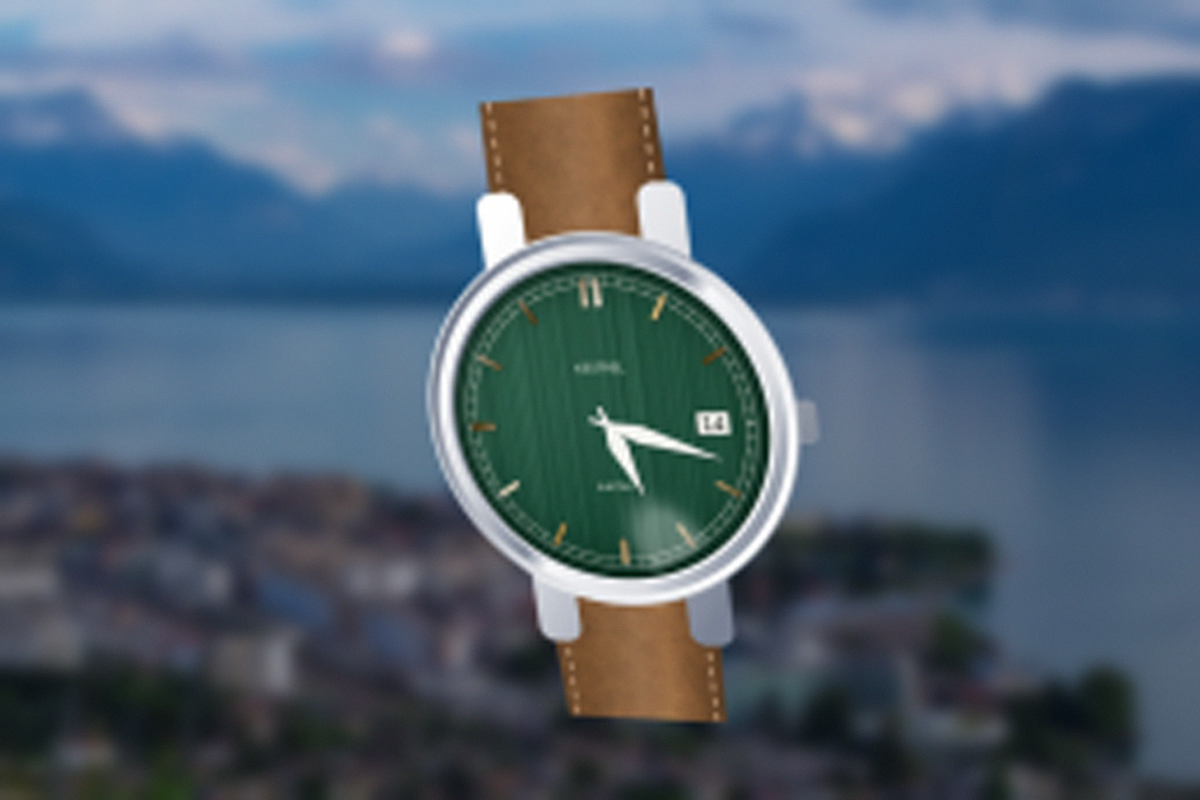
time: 5:18
